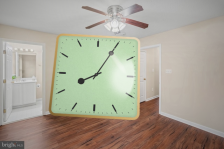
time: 8:05
